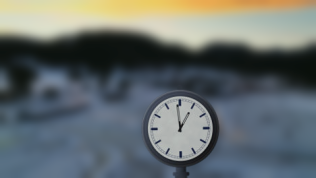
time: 12:59
